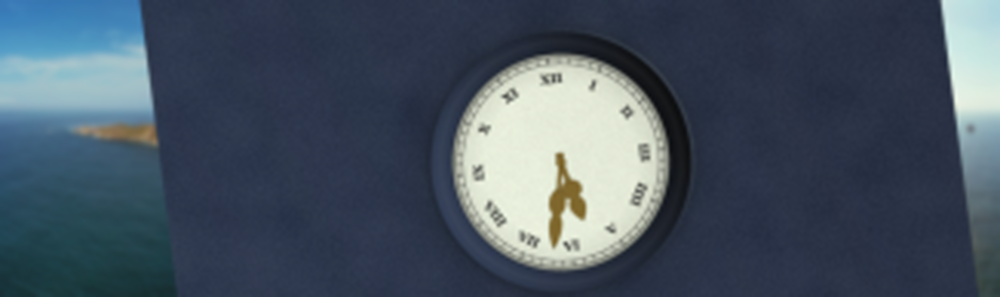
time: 5:32
